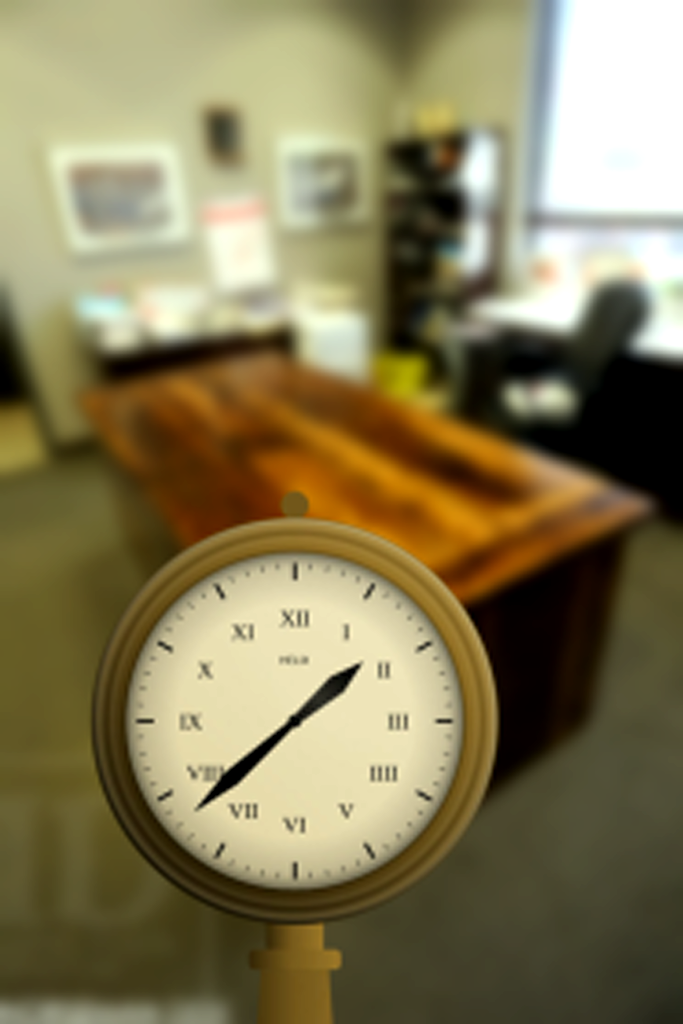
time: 1:38
